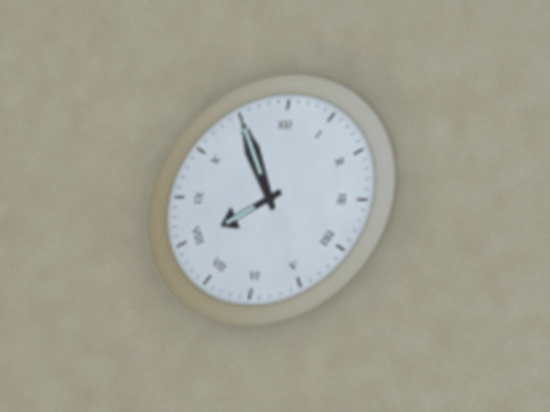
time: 7:55
